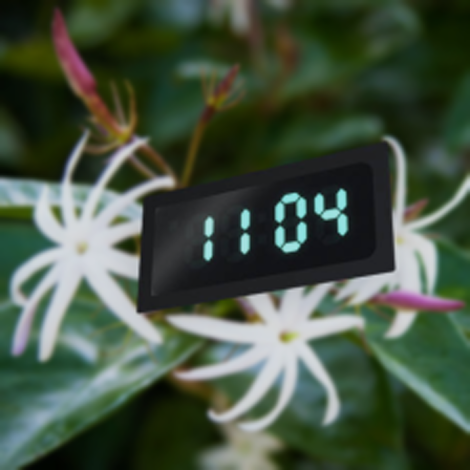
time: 11:04
